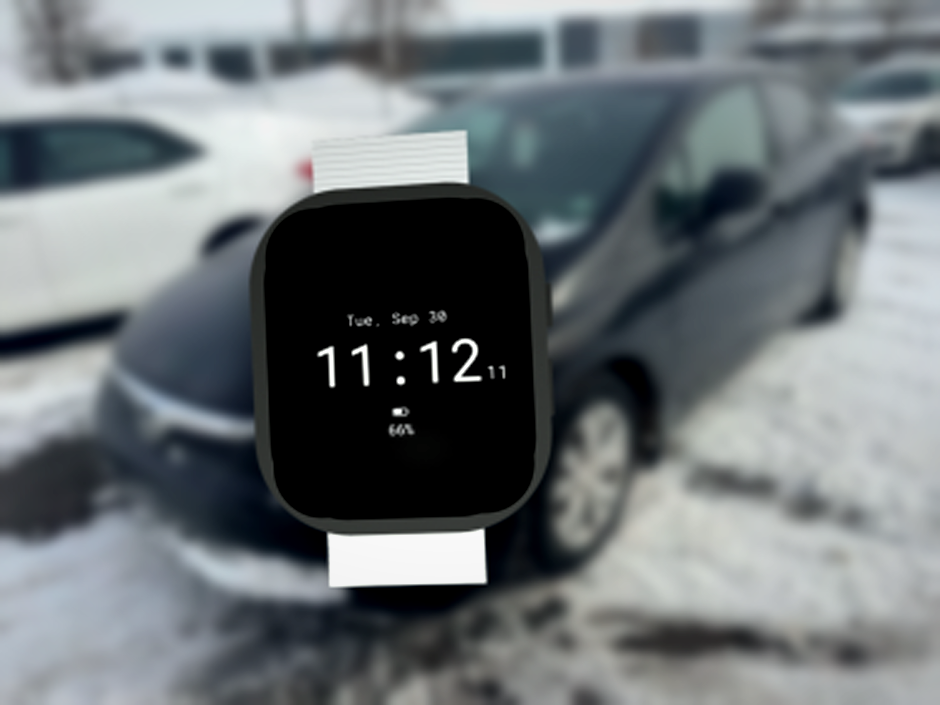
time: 11:12:11
